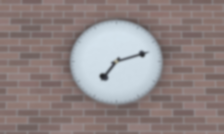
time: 7:12
